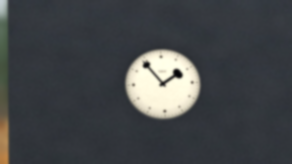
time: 1:54
